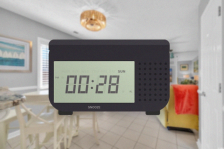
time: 0:28
